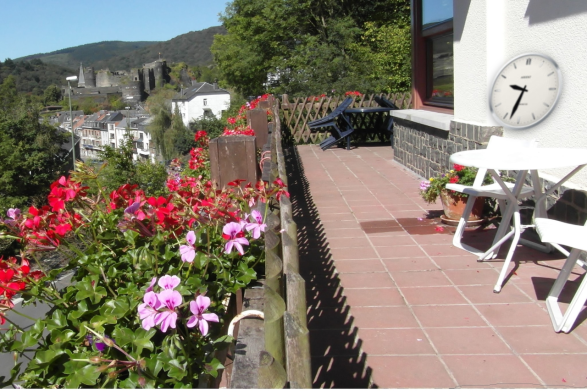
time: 9:33
